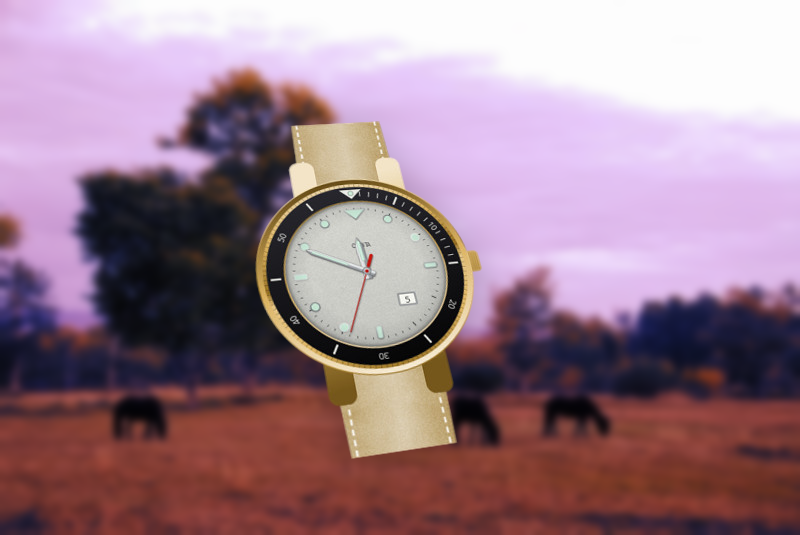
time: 11:49:34
